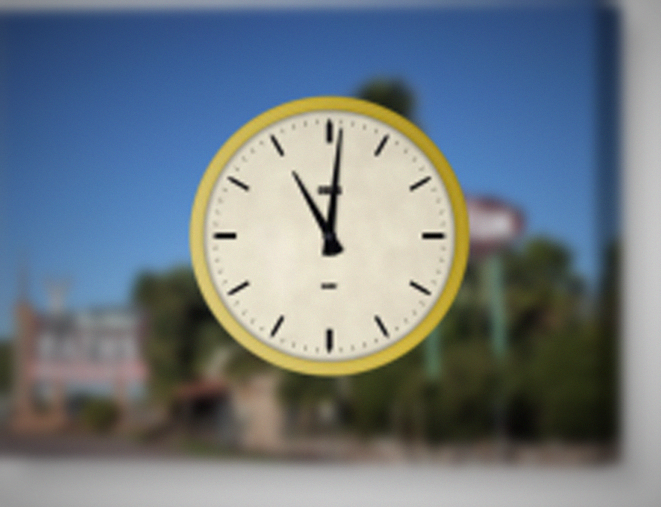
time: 11:01
